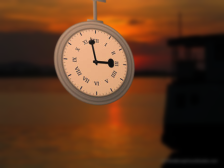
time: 2:58
